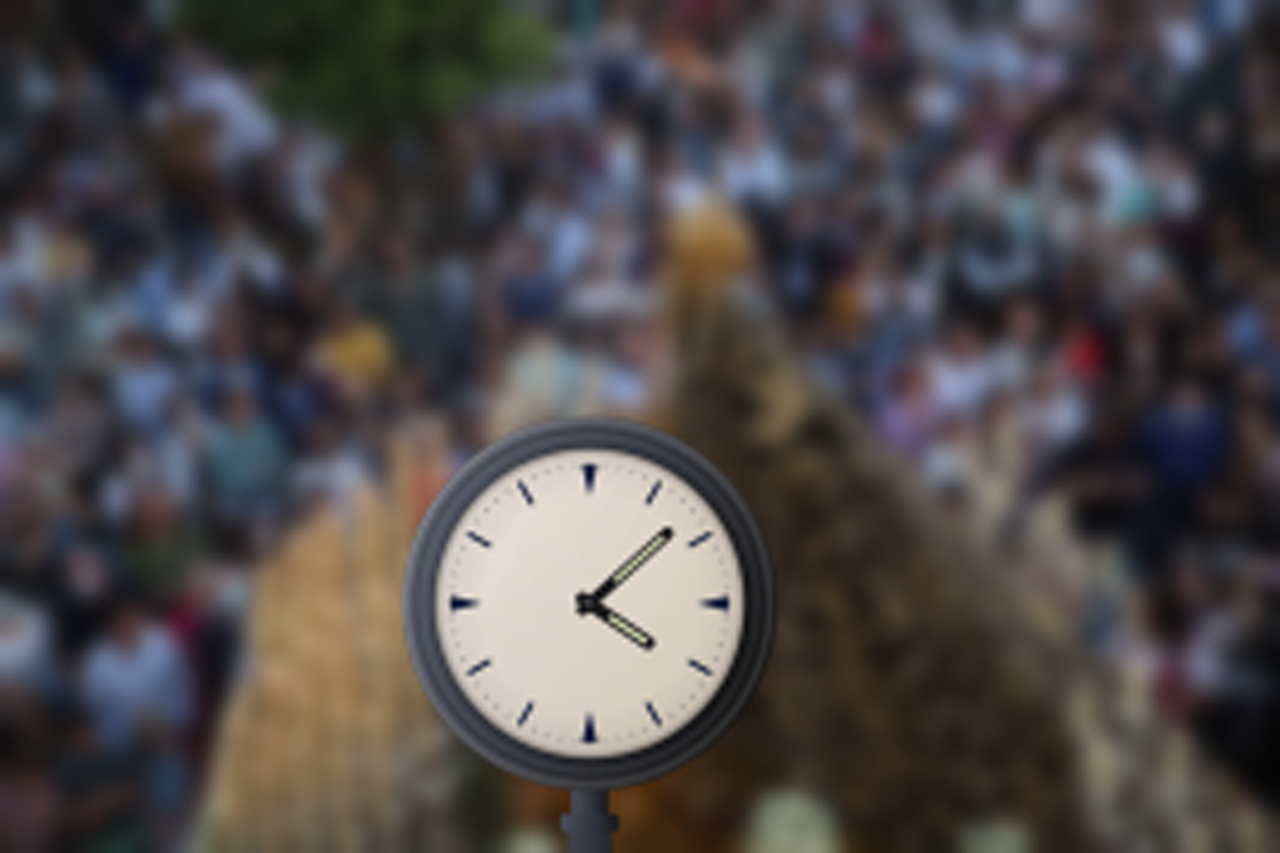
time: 4:08
